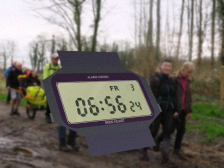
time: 6:56:24
